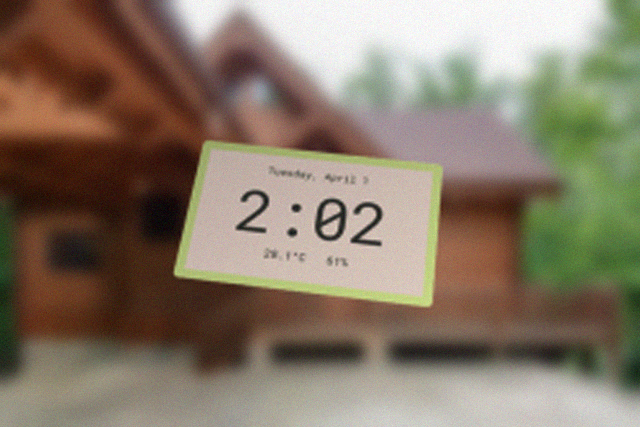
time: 2:02
